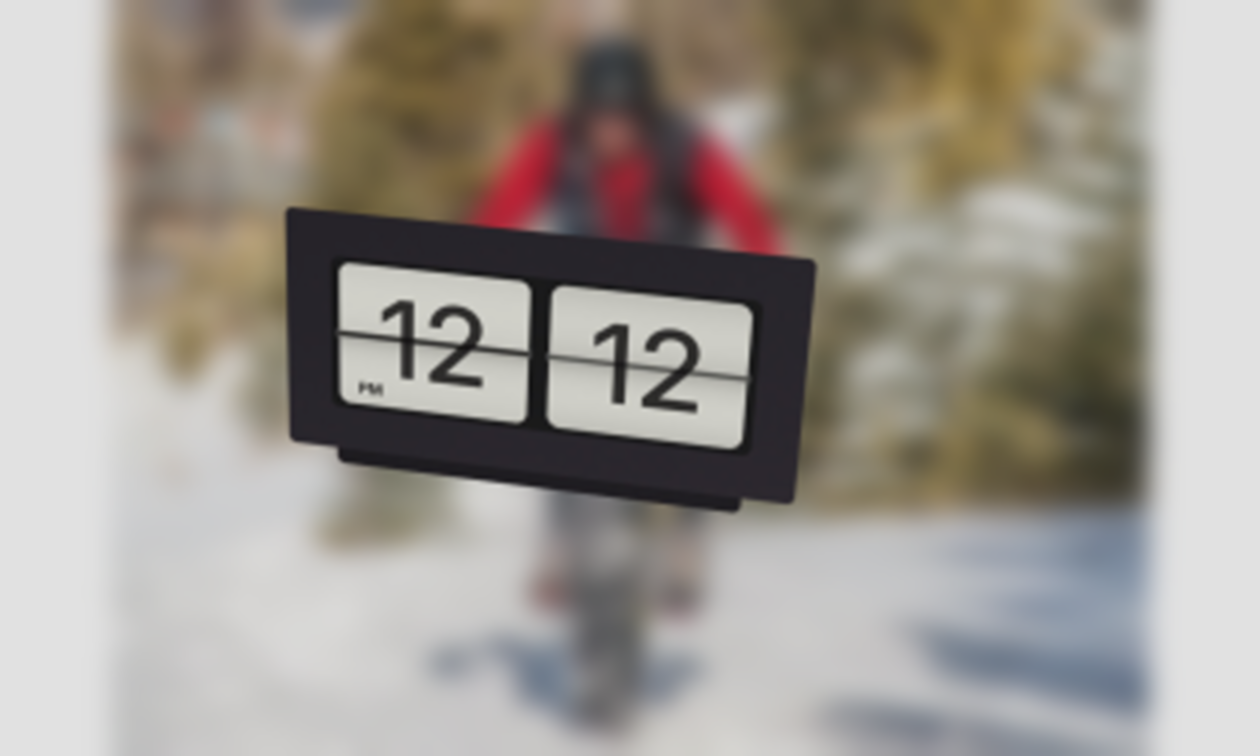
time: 12:12
